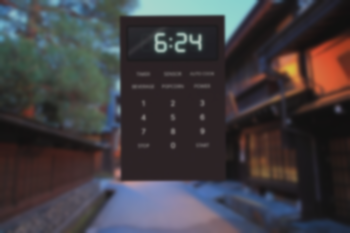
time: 6:24
